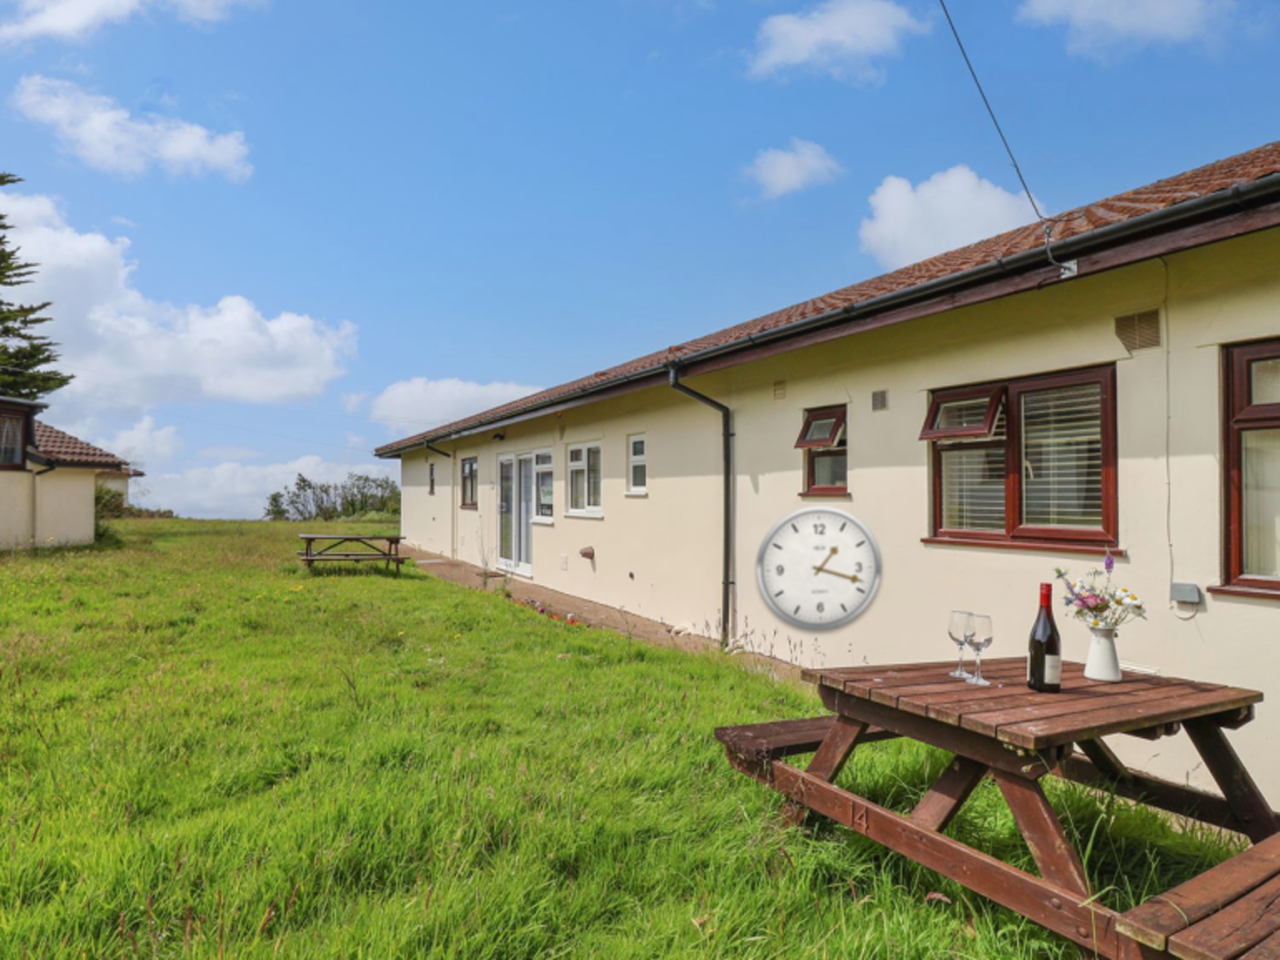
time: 1:18
